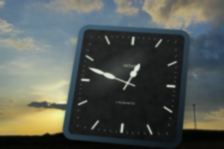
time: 12:48
